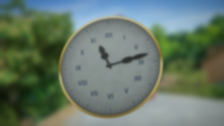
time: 11:13
